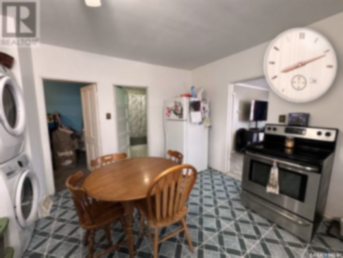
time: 8:11
